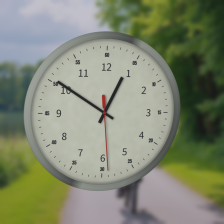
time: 12:50:29
